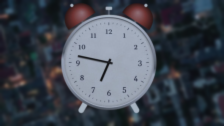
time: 6:47
